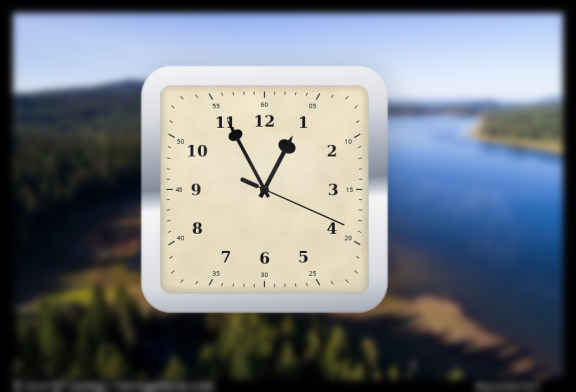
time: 12:55:19
